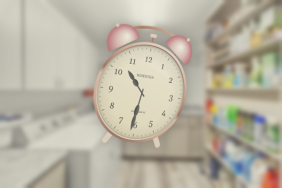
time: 10:31
